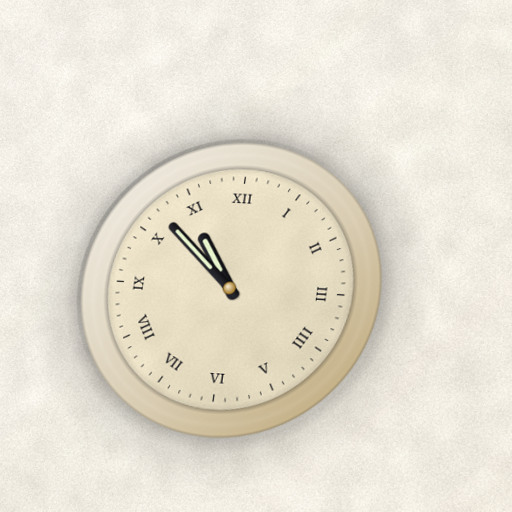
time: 10:52
